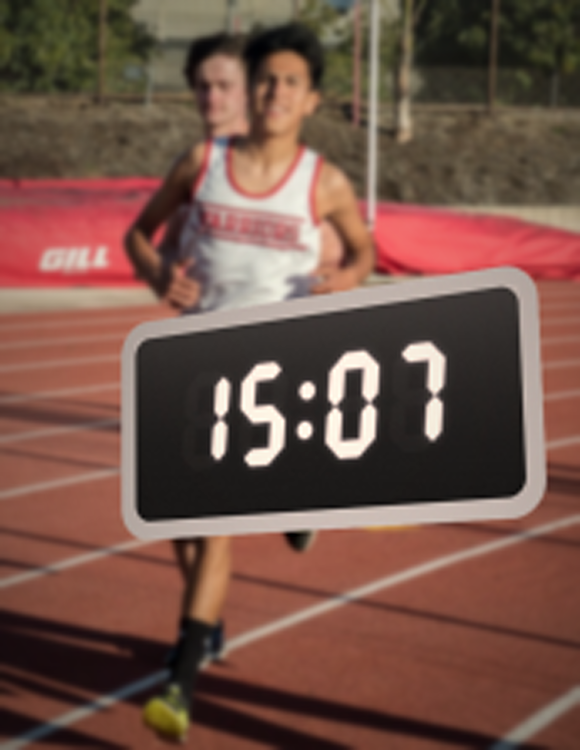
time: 15:07
